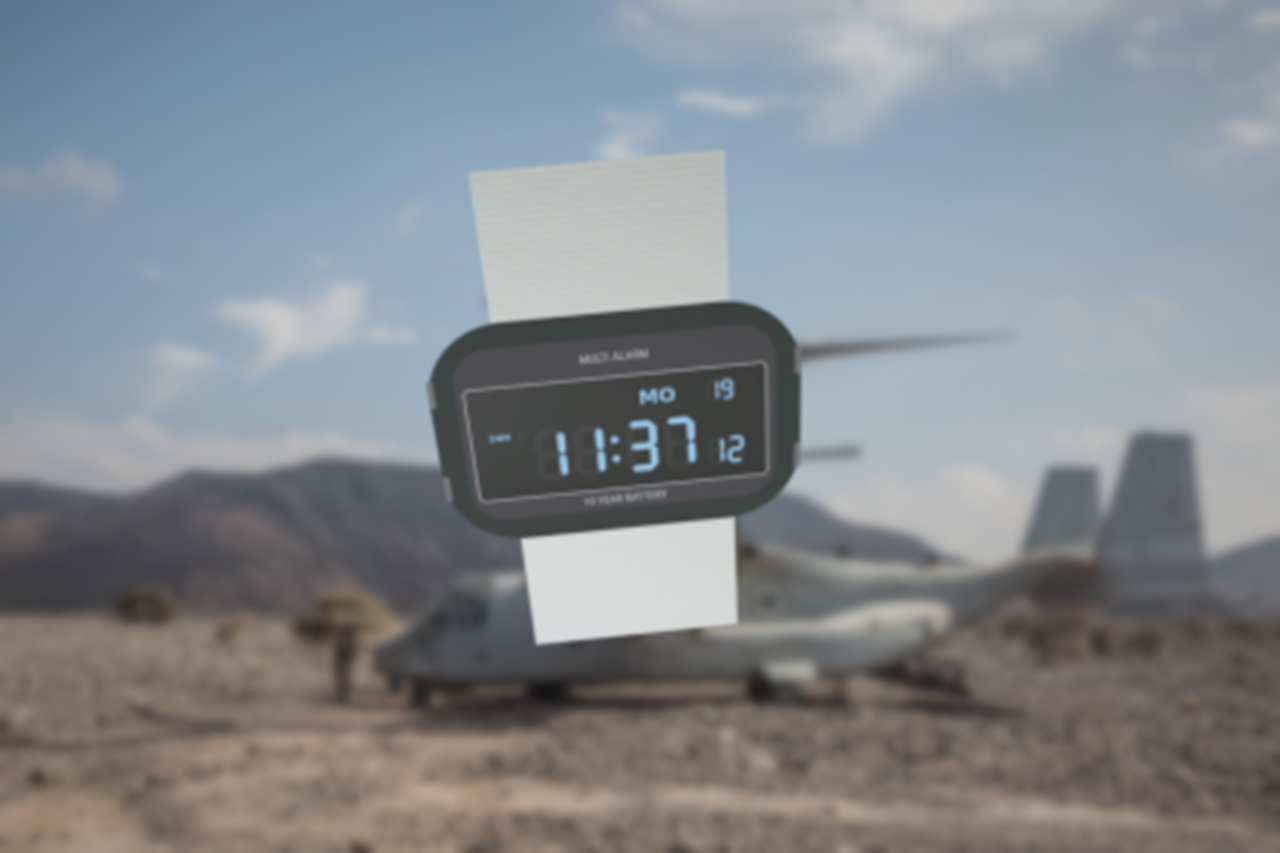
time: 11:37:12
